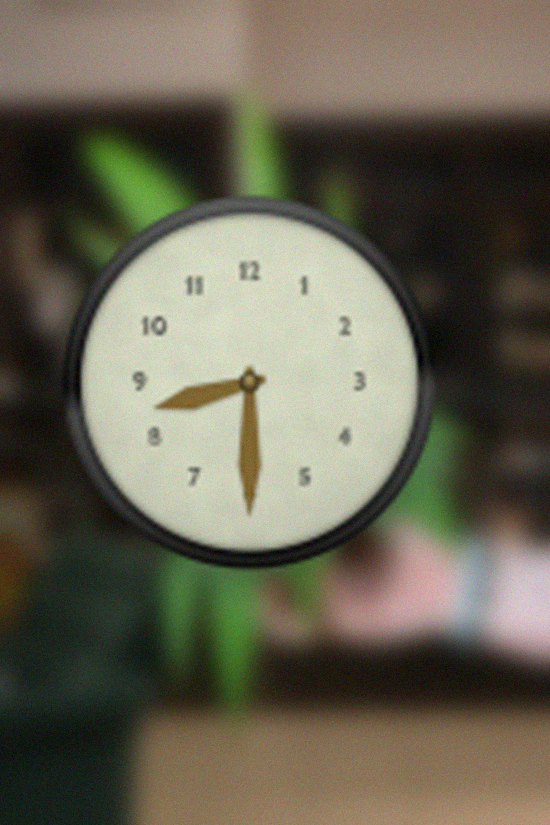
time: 8:30
